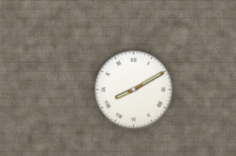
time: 8:10
